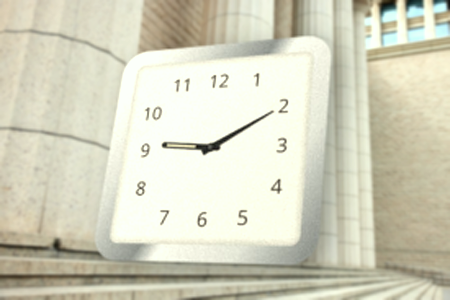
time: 9:10
